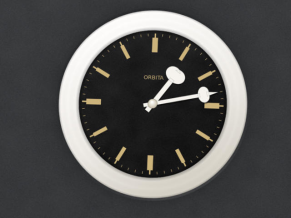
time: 1:13
